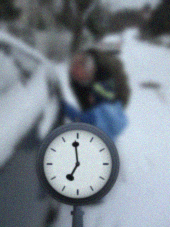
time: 6:59
